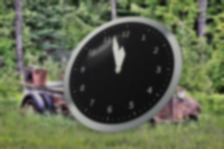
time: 11:57
